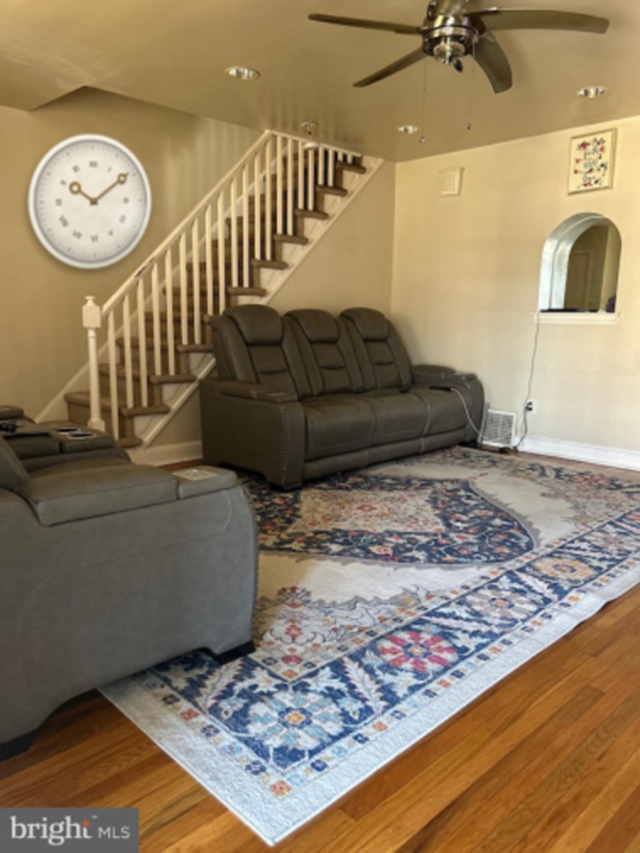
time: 10:09
